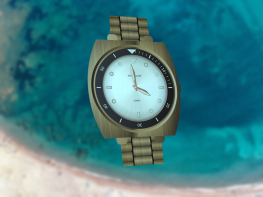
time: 3:59
